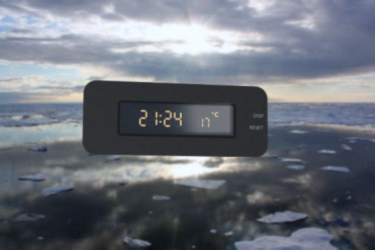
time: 21:24
